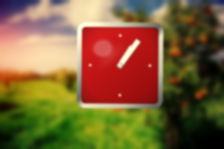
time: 1:06
